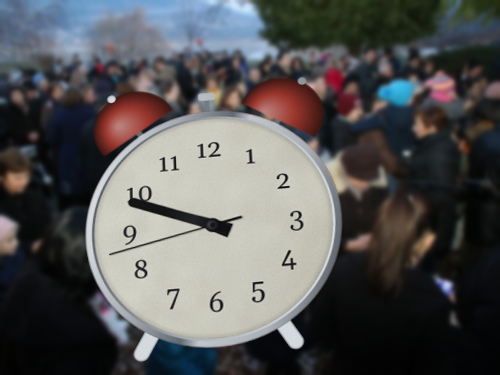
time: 9:48:43
